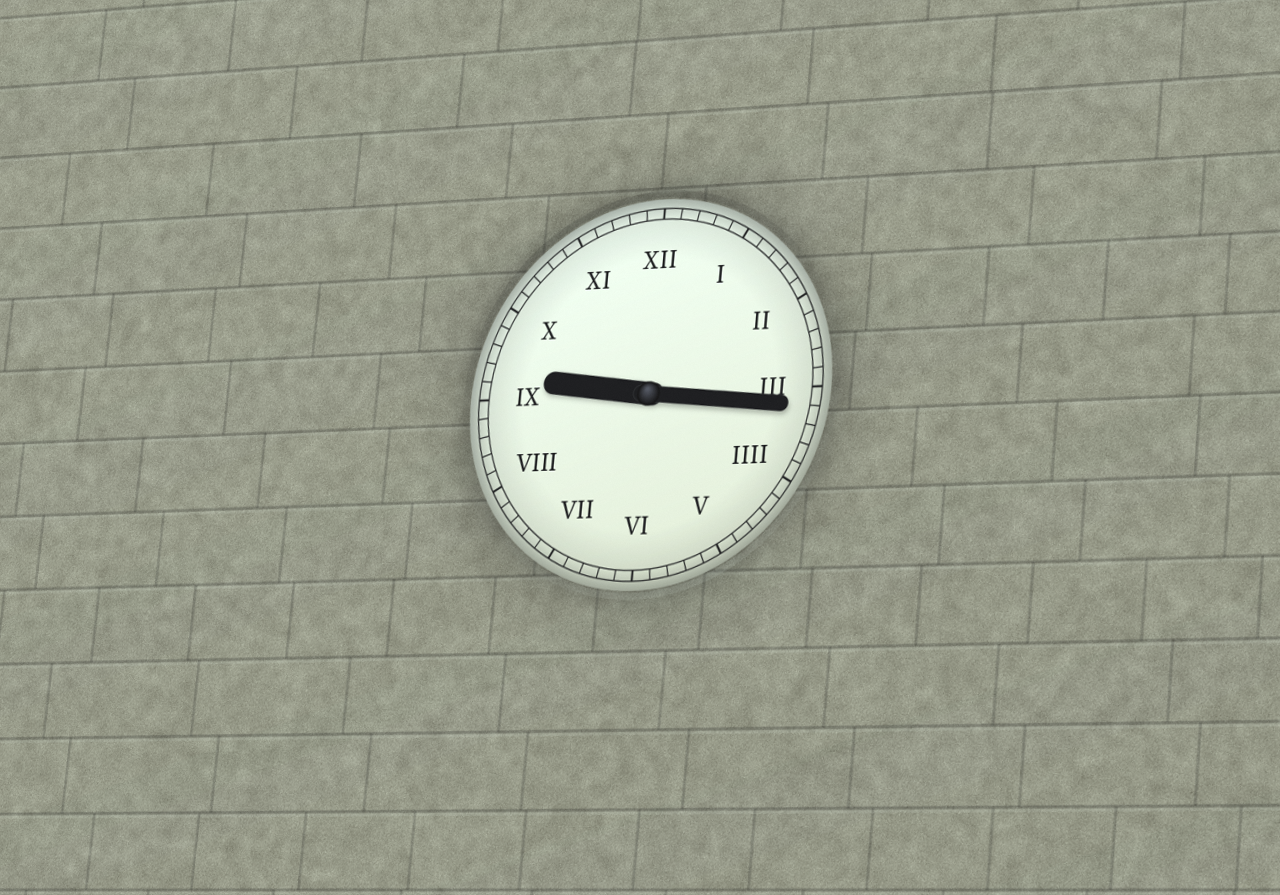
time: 9:16
